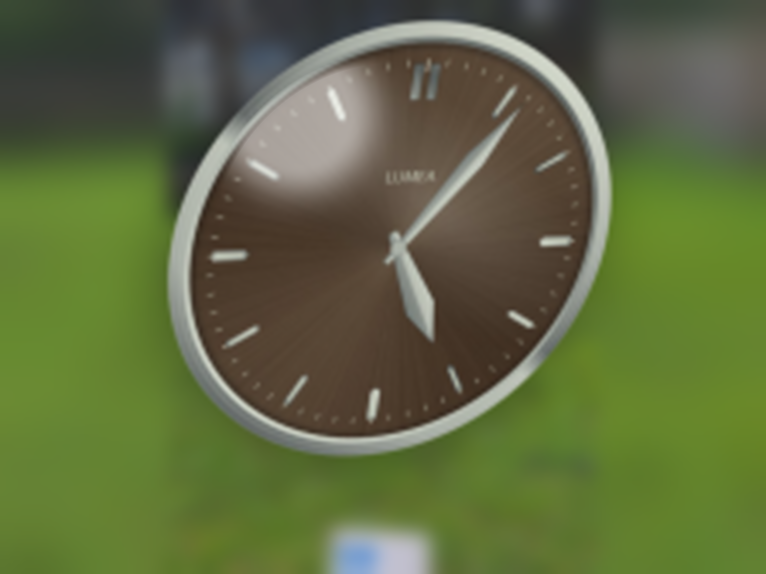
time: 5:06
